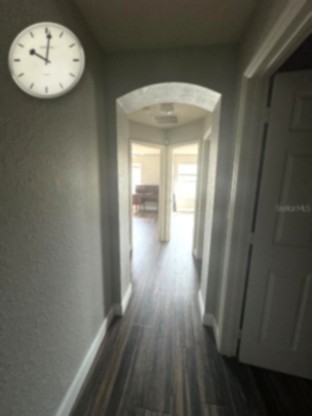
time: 10:01
